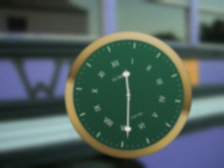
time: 12:34
